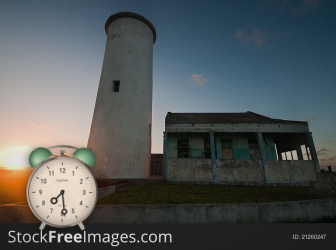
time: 7:29
